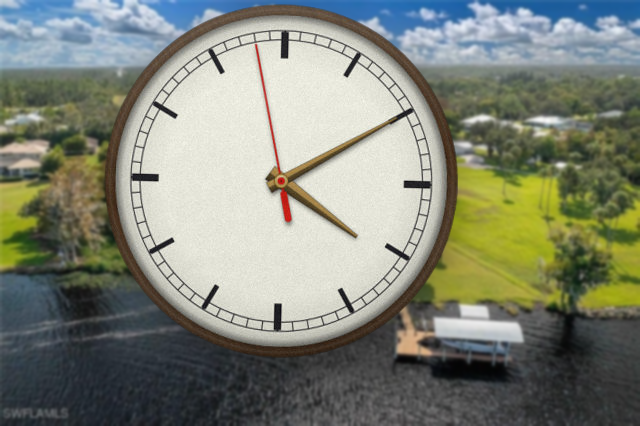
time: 4:09:58
